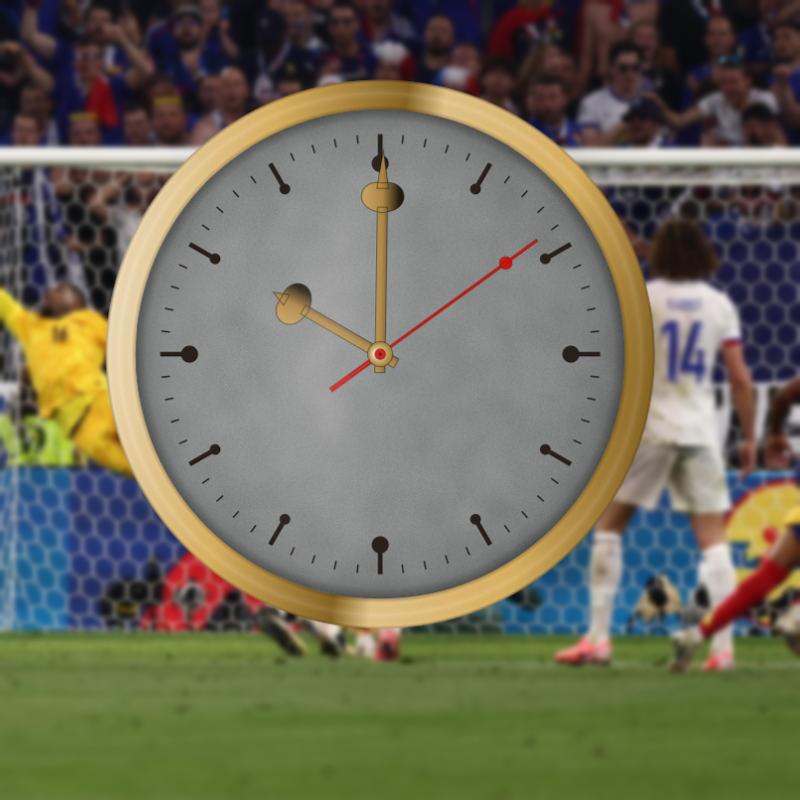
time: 10:00:09
